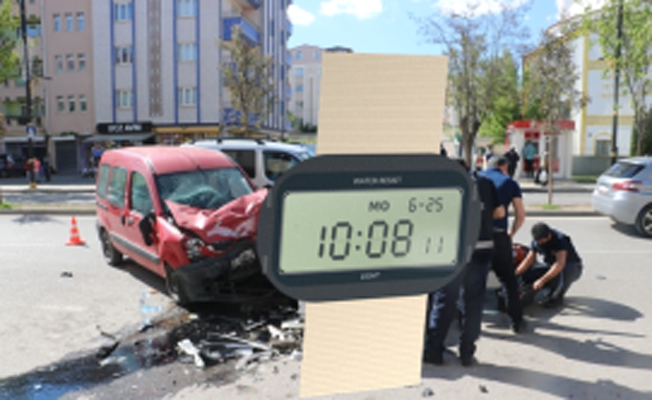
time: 10:08:11
